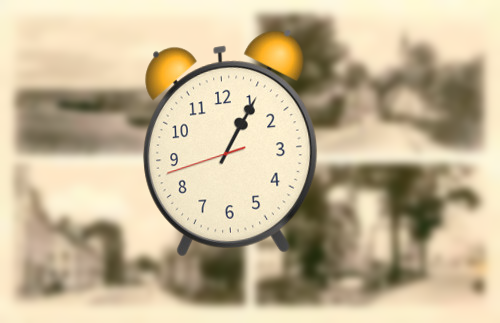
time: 1:05:43
